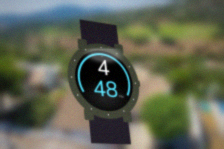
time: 4:48
